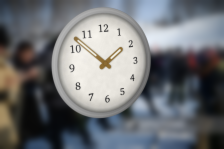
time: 1:52
